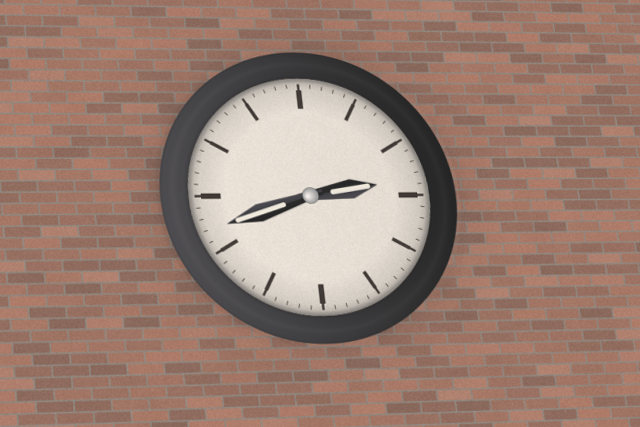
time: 2:42
